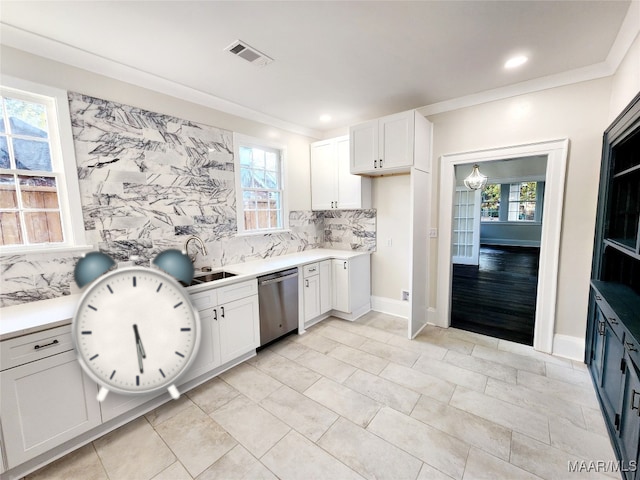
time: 5:29
